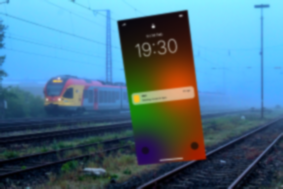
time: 19:30
